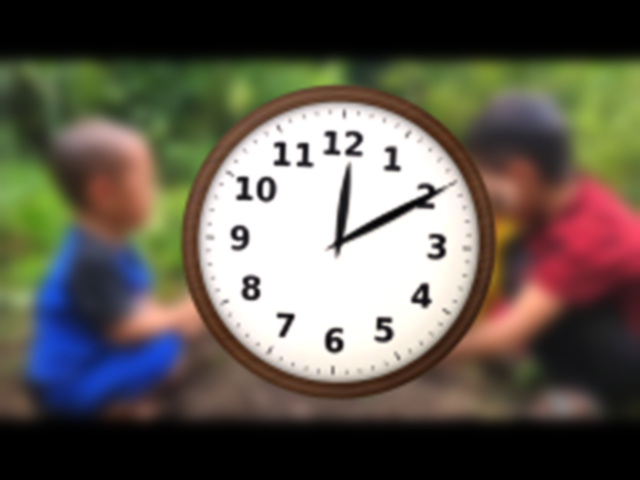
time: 12:10
